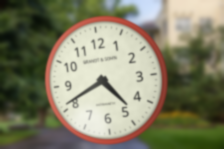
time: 4:41
